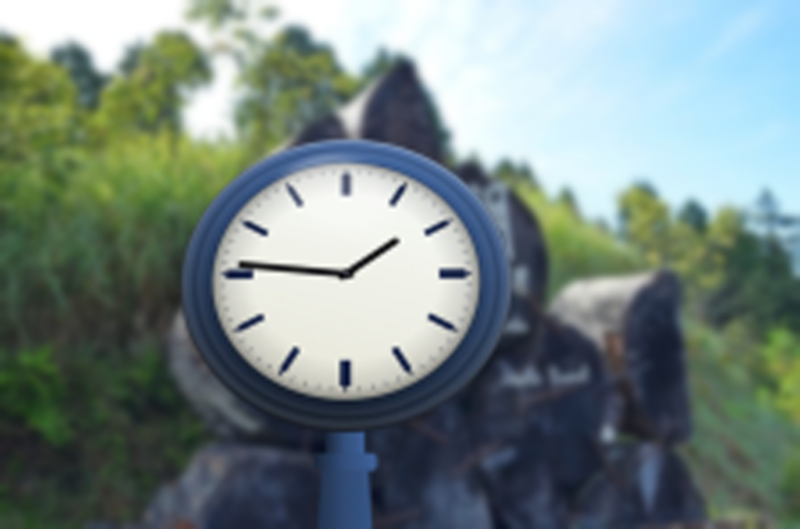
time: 1:46
